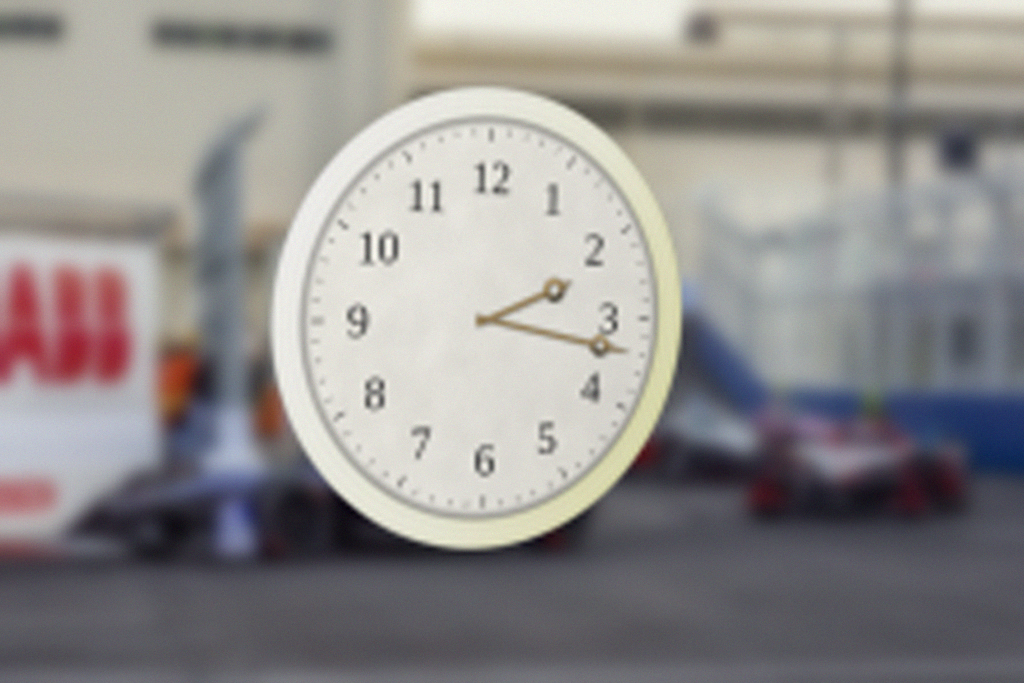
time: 2:17
